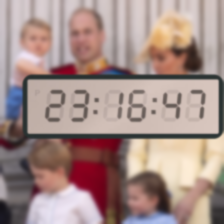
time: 23:16:47
